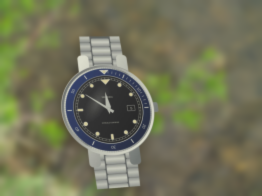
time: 11:51
